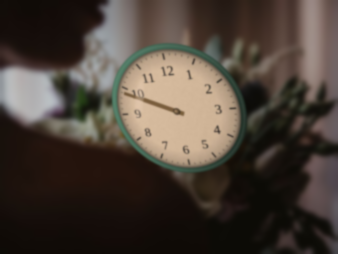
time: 9:49
